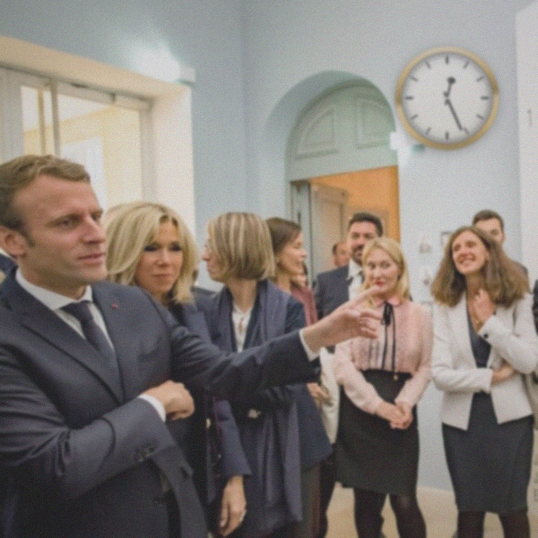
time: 12:26
